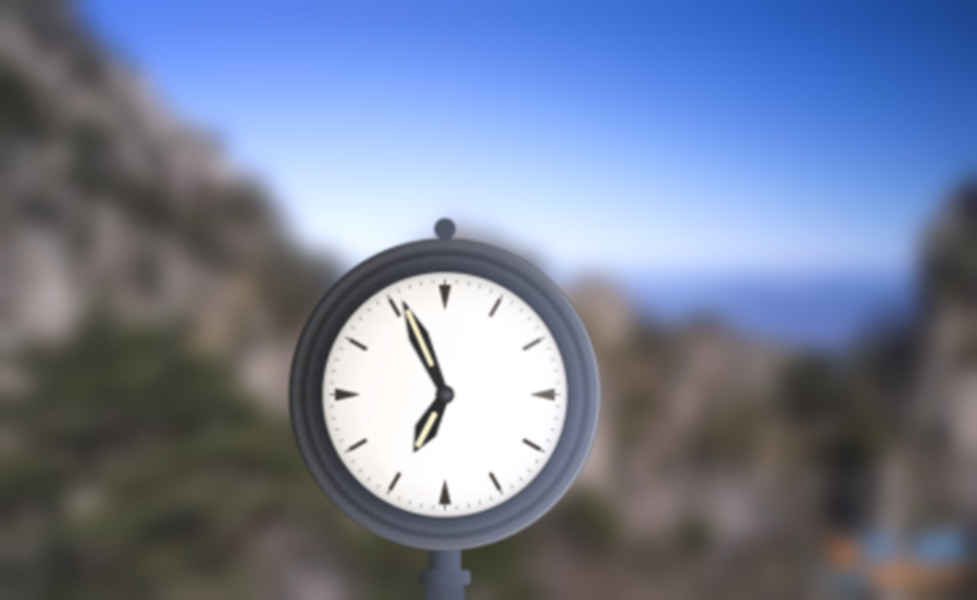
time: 6:56
